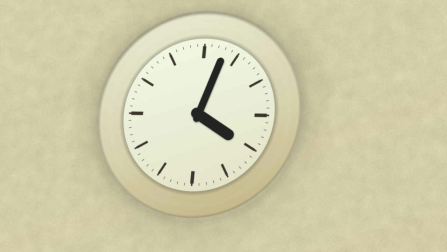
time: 4:03
